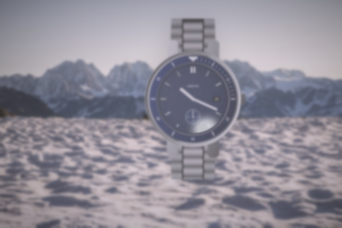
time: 10:19
